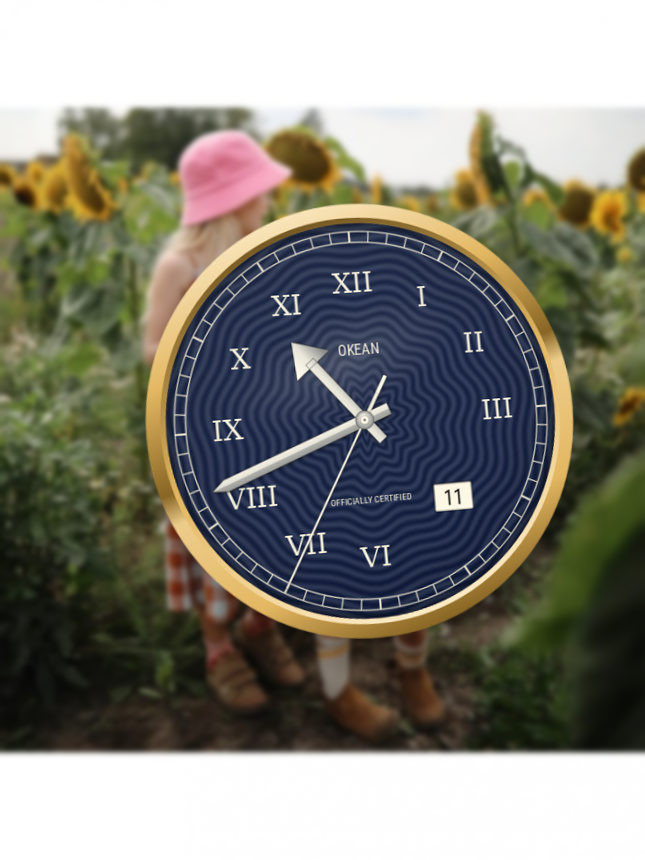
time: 10:41:35
